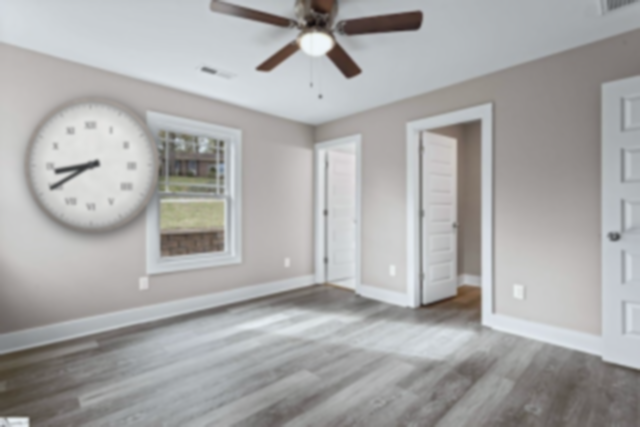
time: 8:40
